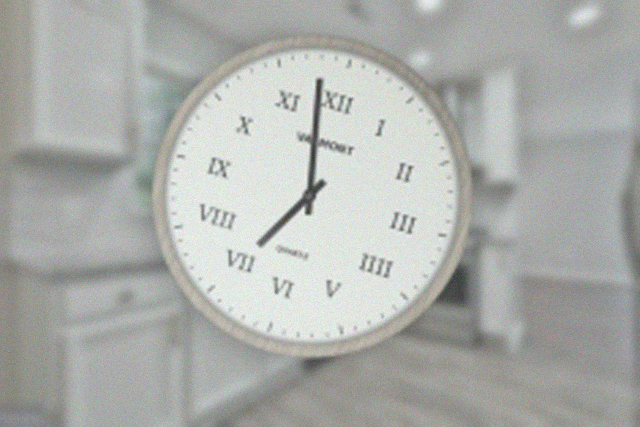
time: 6:58
